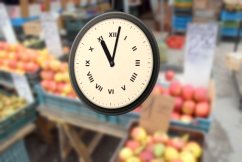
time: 11:02
